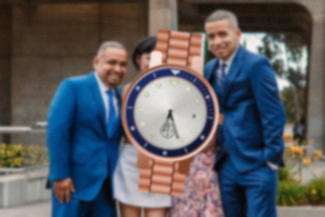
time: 6:26
